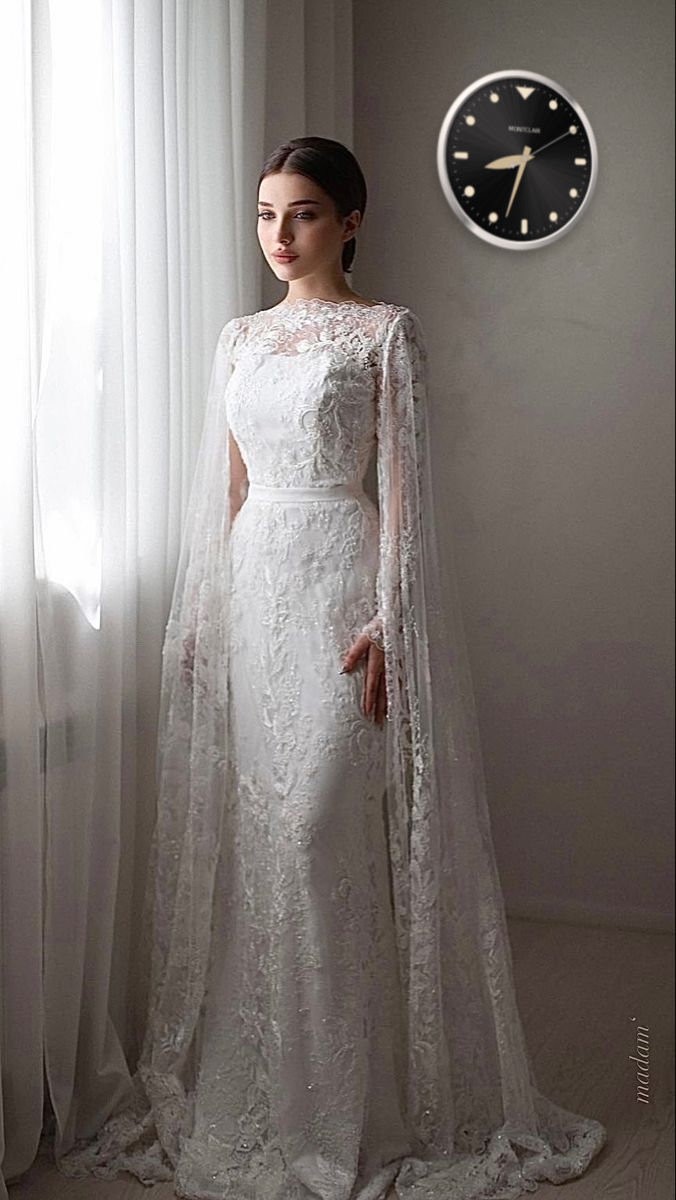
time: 8:33:10
